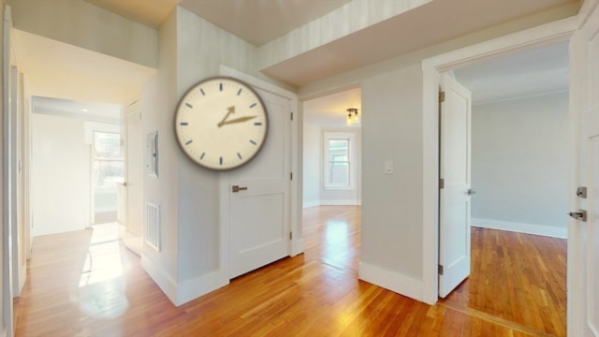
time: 1:13
